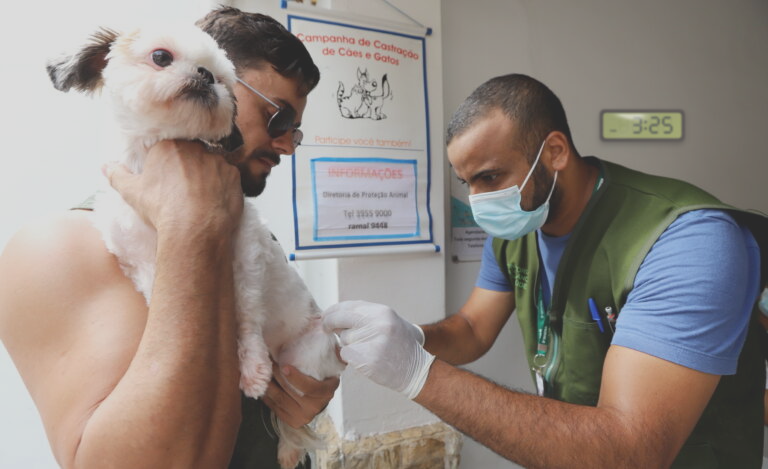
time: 3:25
